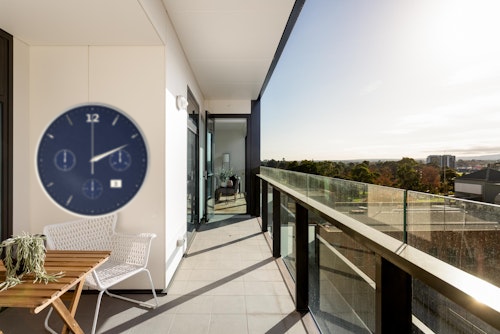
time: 2:11
